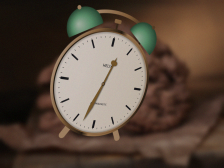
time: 12:33
